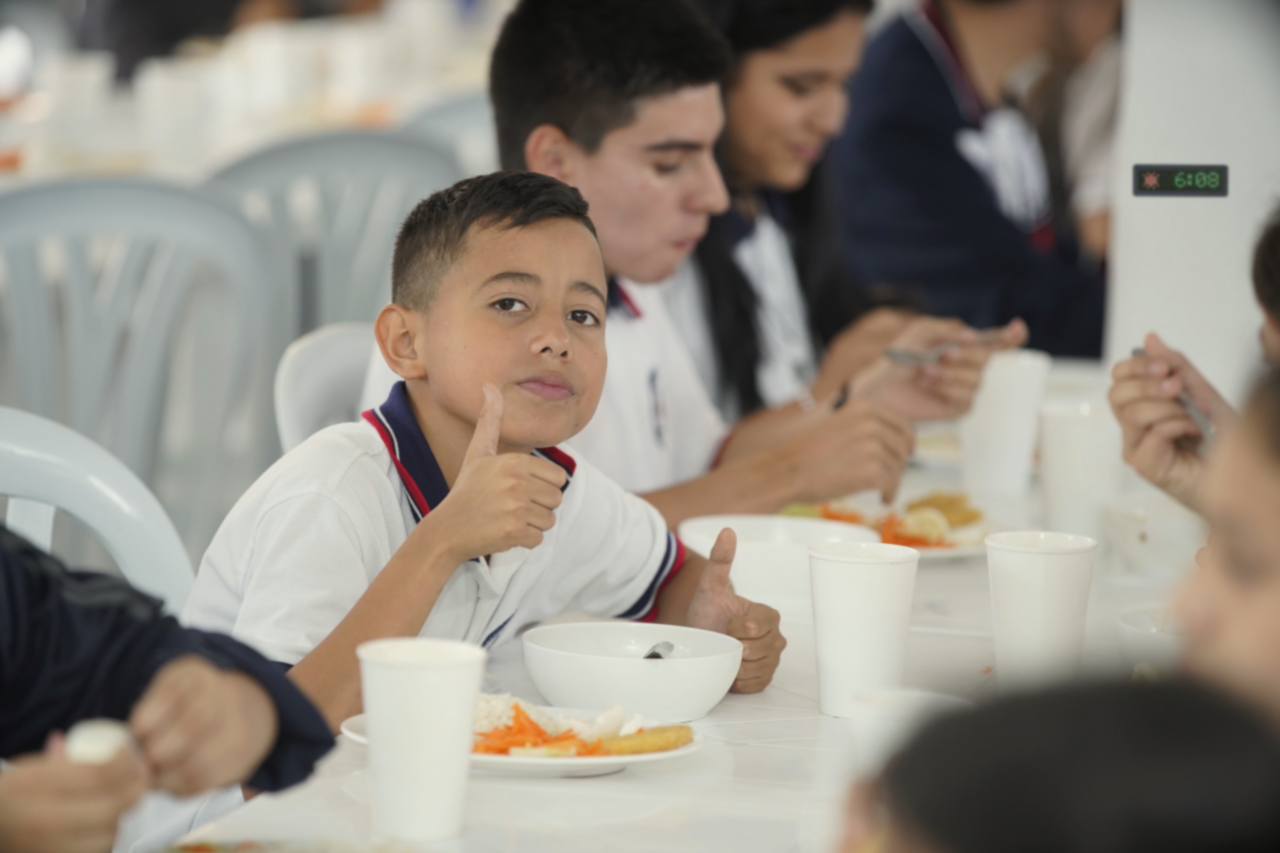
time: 6:08
